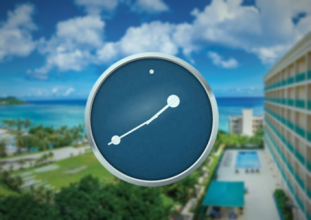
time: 1:40
